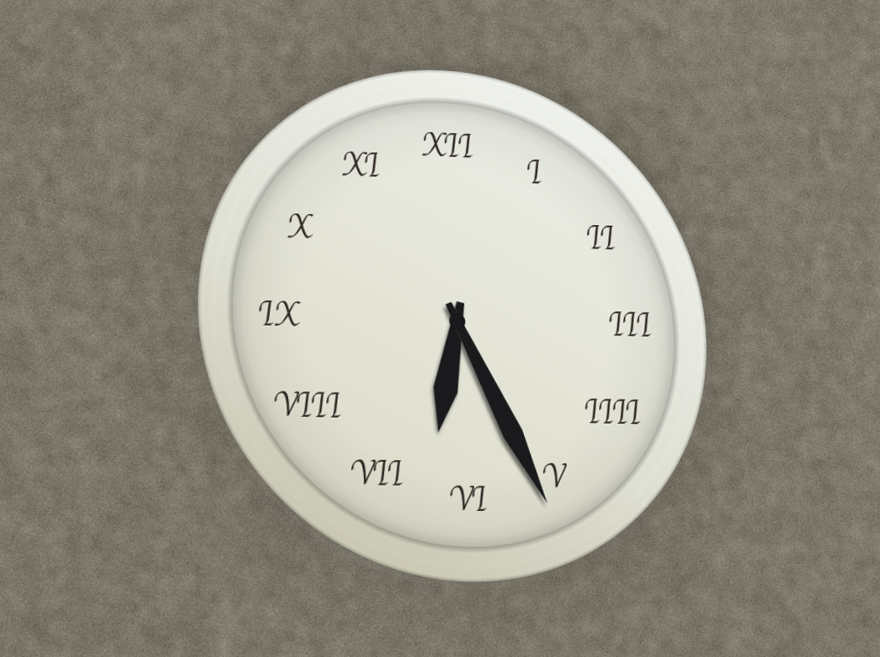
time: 6:26
